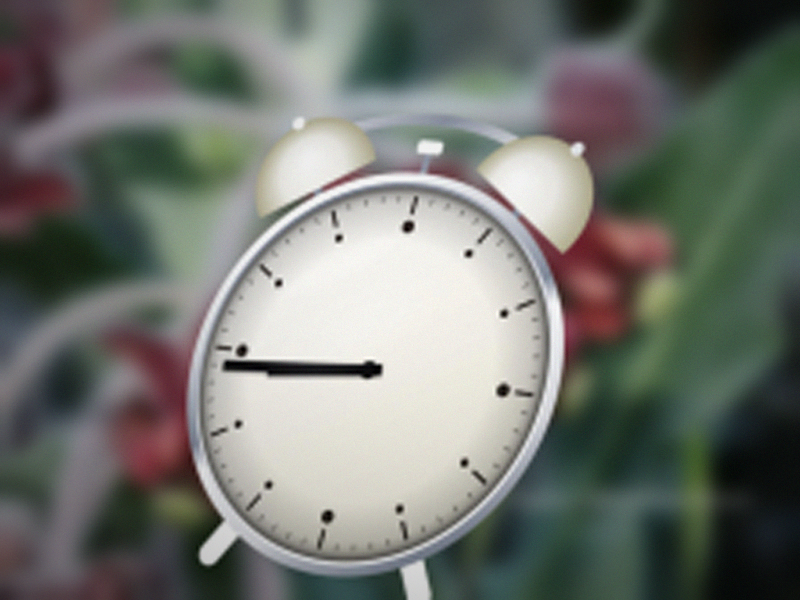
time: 8:44
